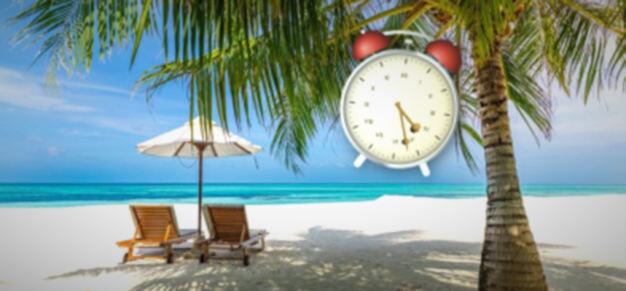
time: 4:27
